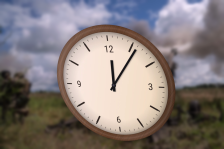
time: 12:06
